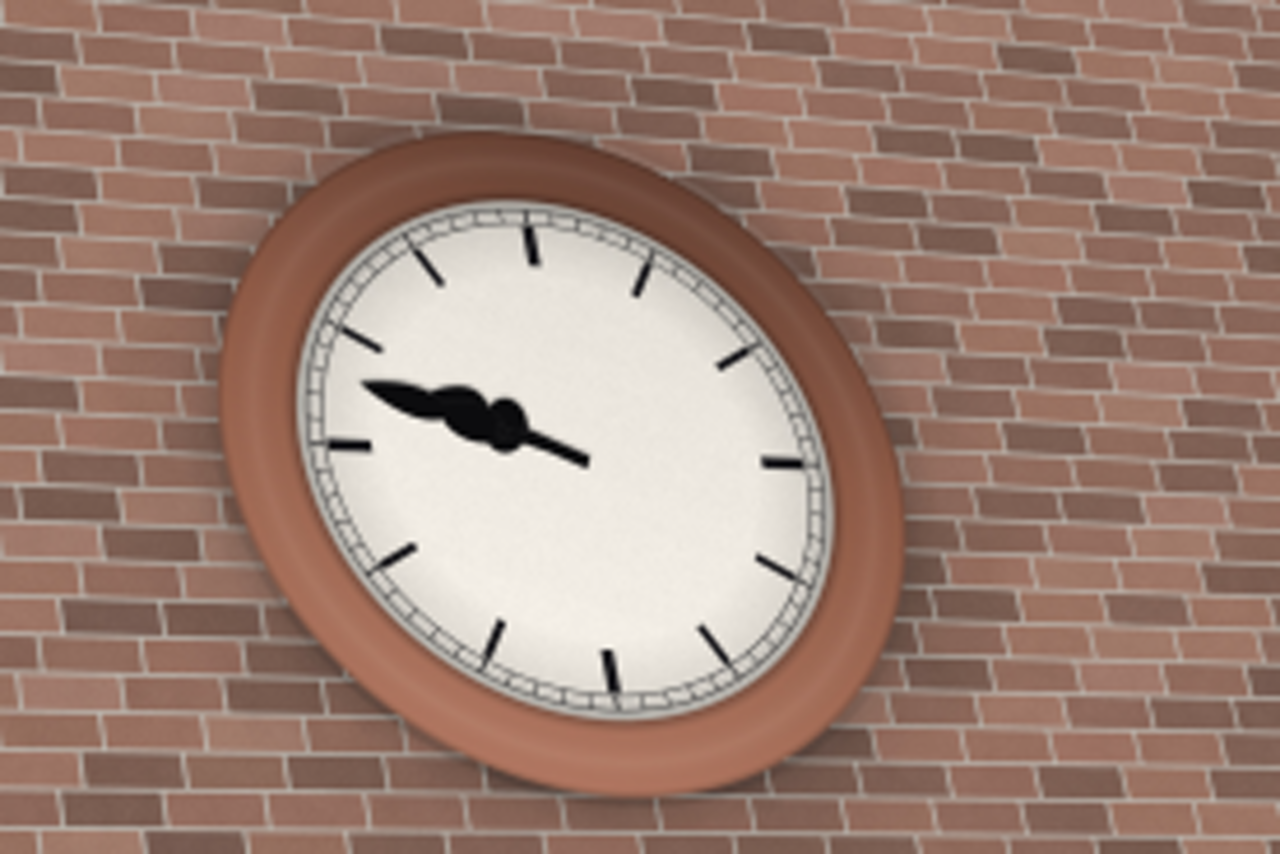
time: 9:48
